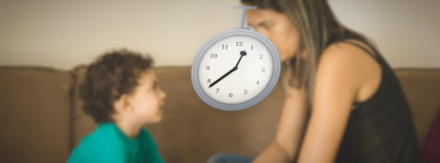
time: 12:38
